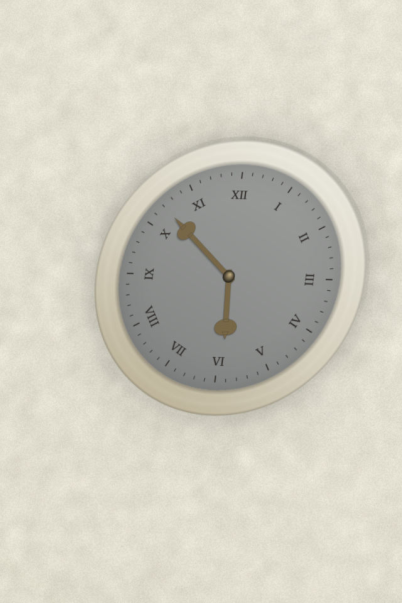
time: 5:52
